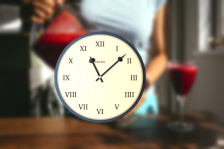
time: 11:08
